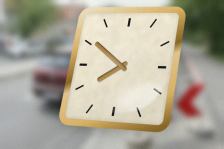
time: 7:51
